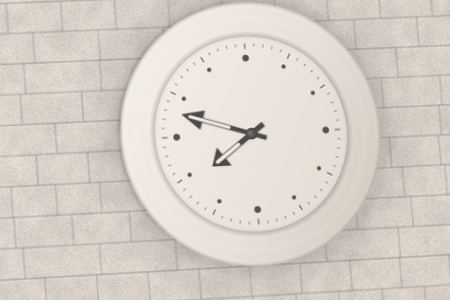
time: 7:48
